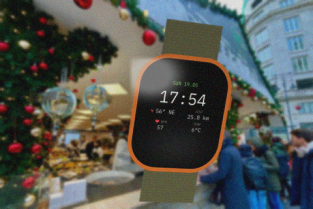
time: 17:54
